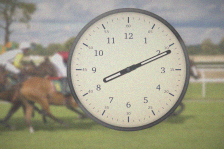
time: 8:11
